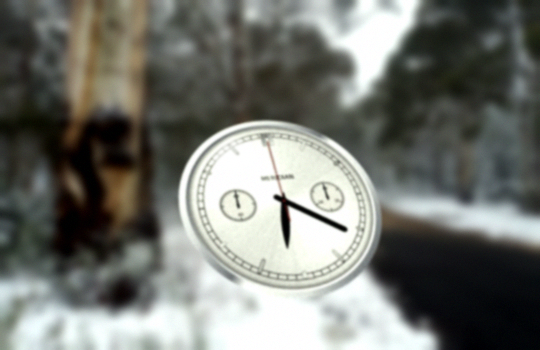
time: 6:21
